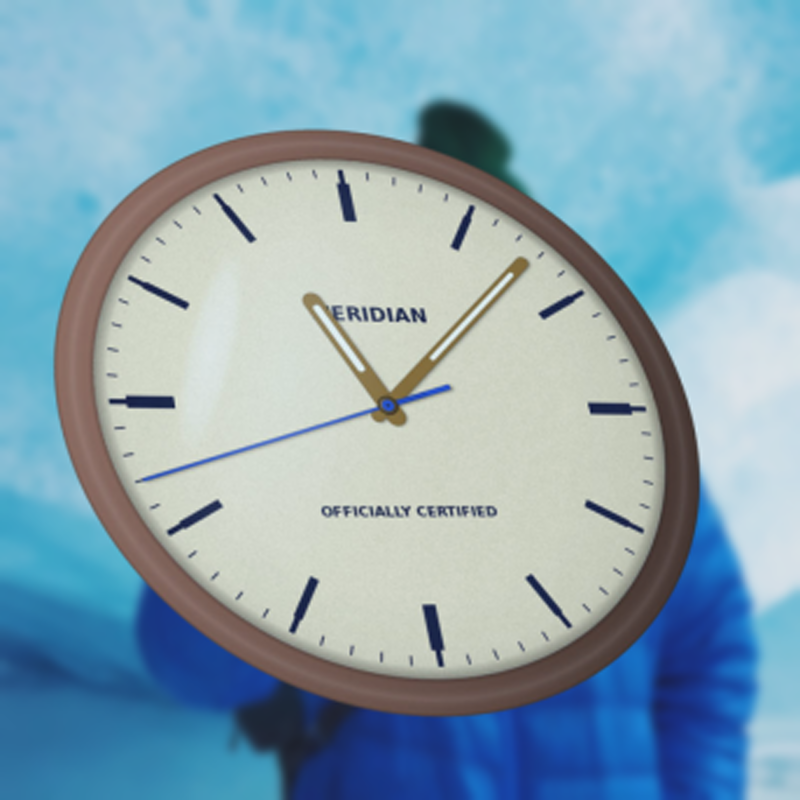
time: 11:07:42
